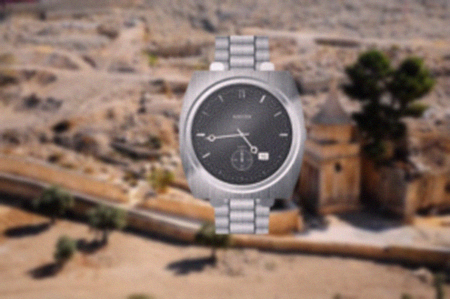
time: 4:44
